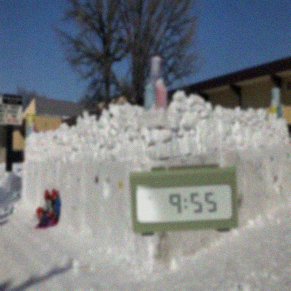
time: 9:55
